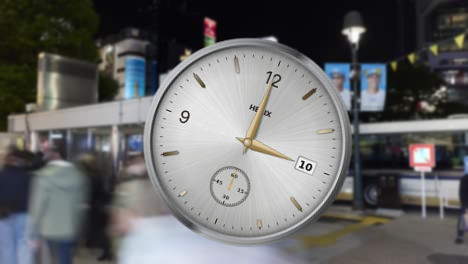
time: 3:00
